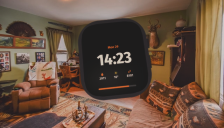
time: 14:23
